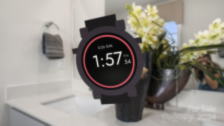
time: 1:57
